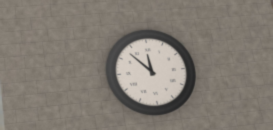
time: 11:53
